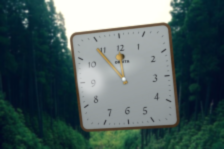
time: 11:54
